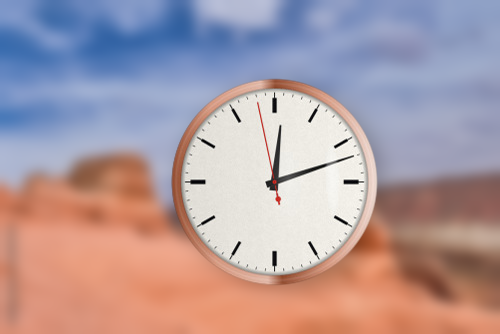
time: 12:11:58
